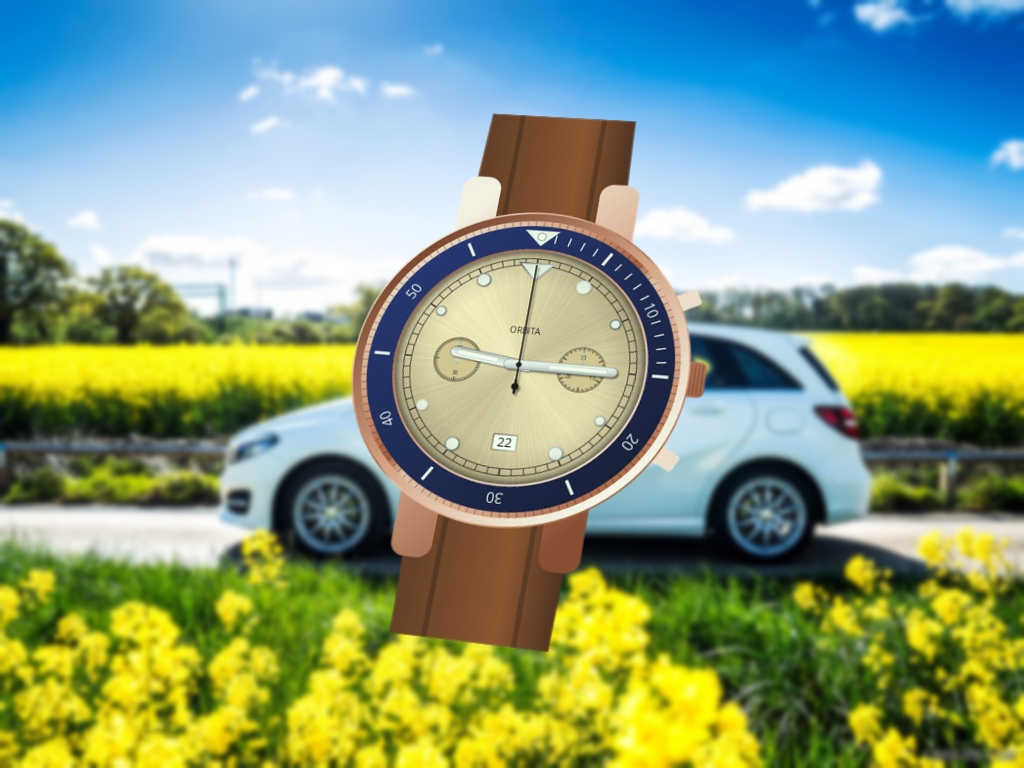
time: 9:15
